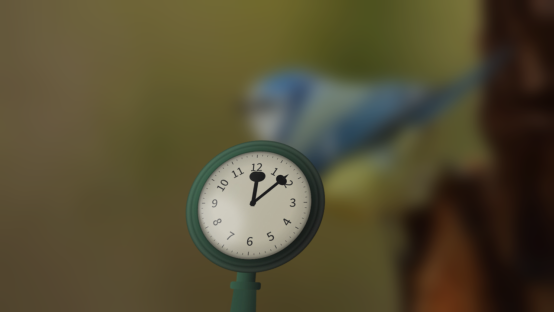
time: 12:08
